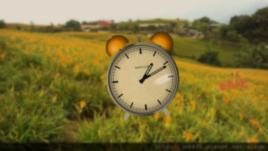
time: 1:11
